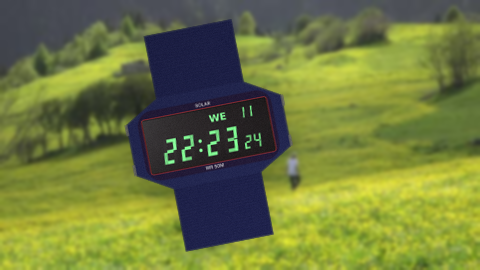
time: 22:23:24
